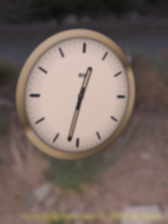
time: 12:32
